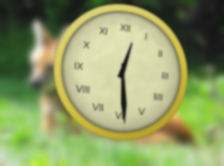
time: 12:29
